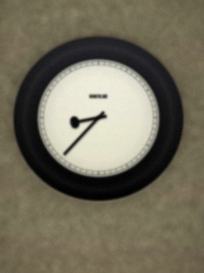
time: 8:37
